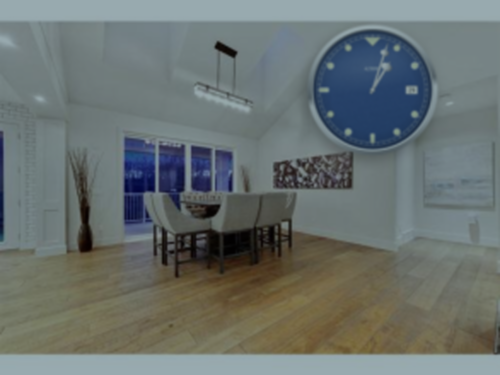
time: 1:03
